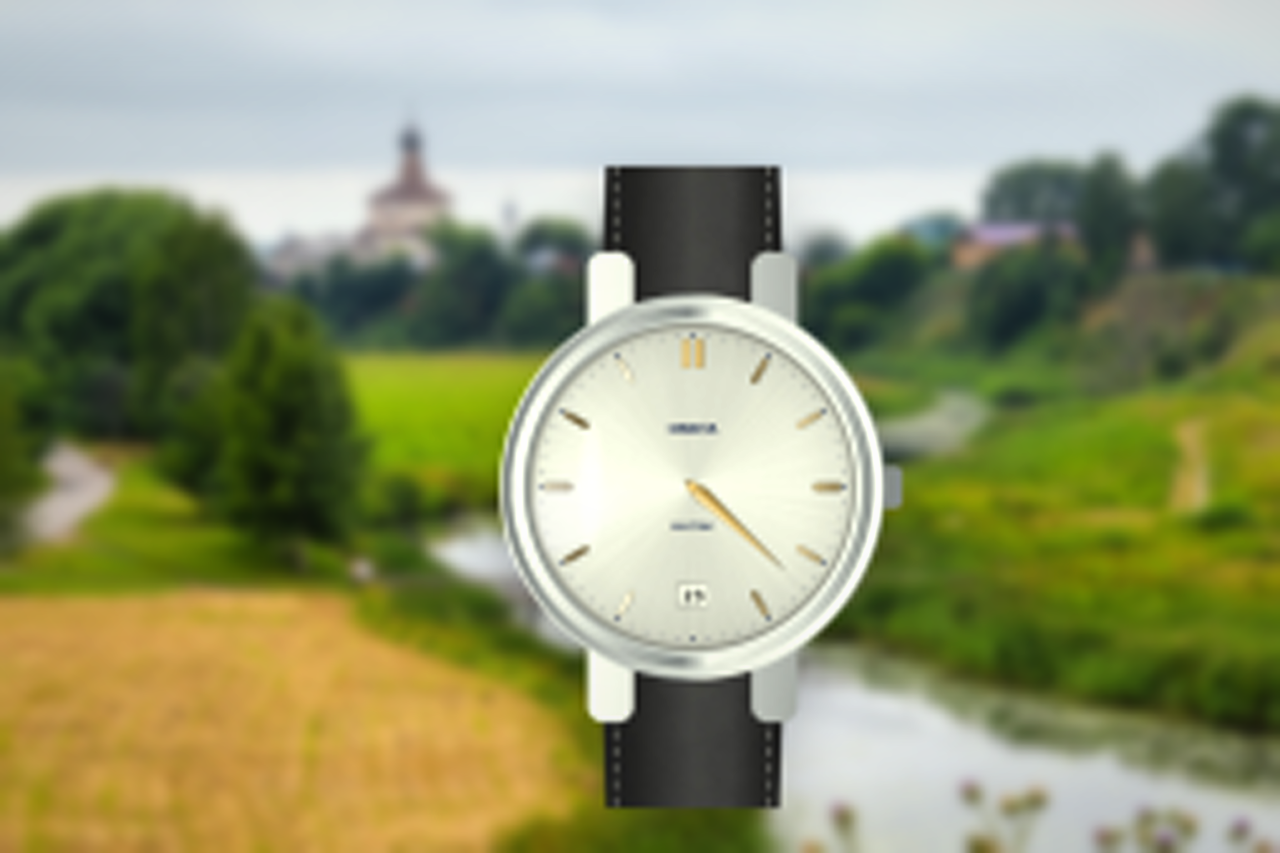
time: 4:22
